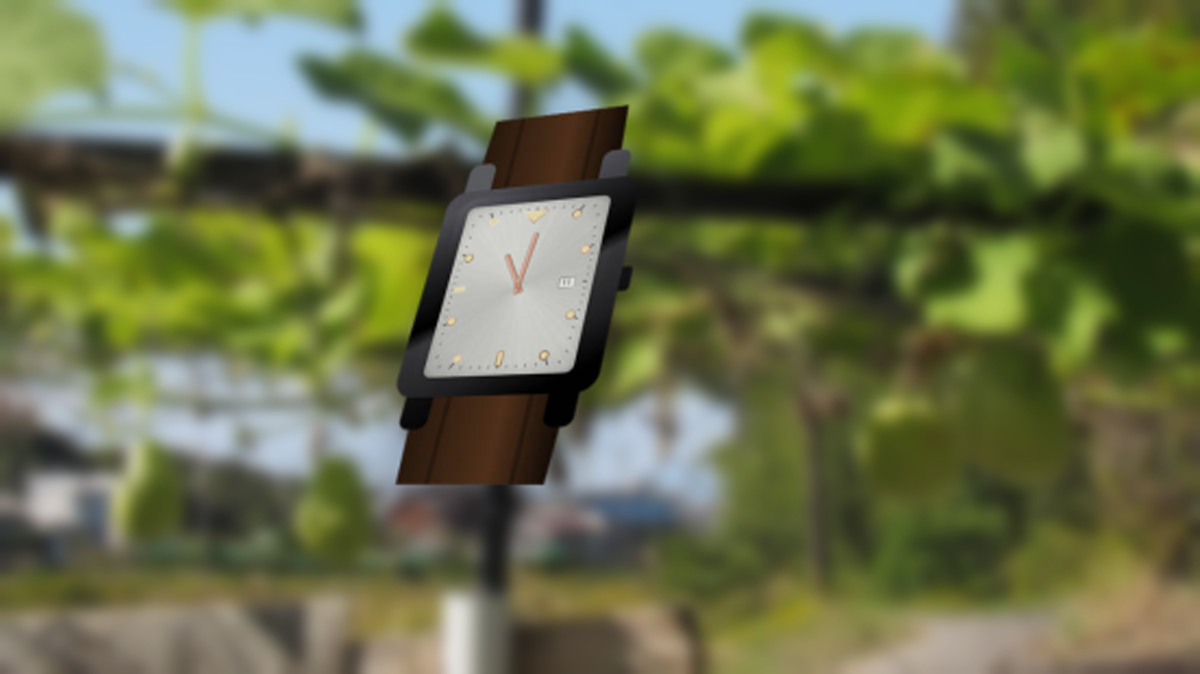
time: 11:01
